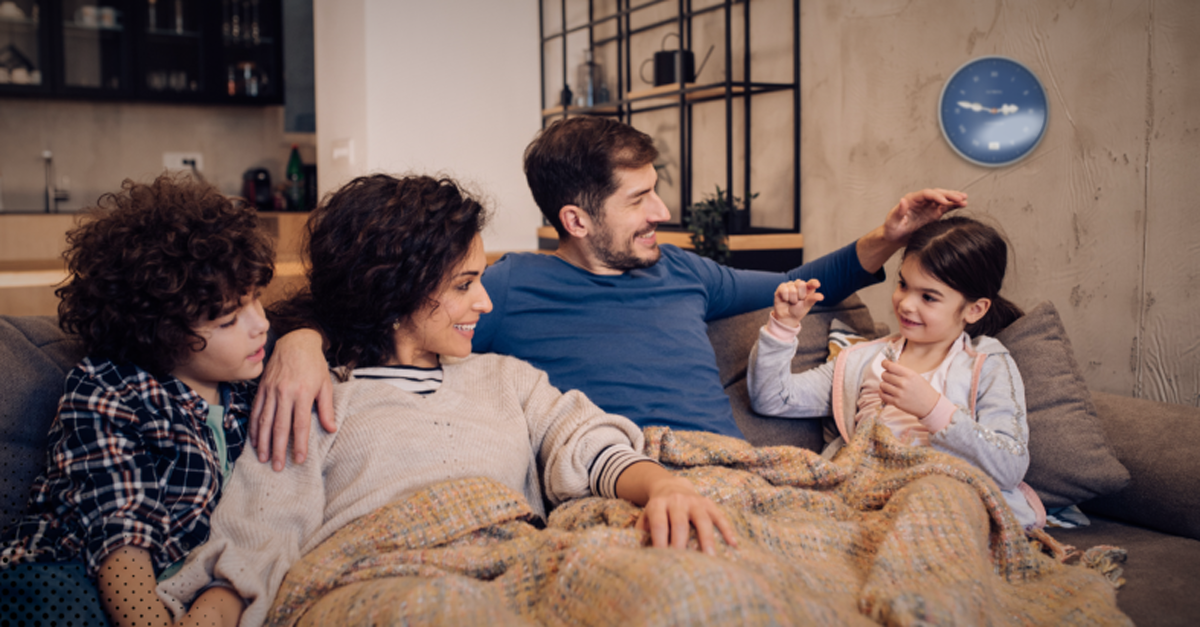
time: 2:47
